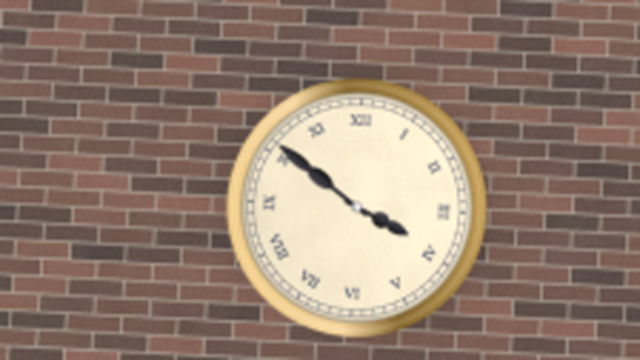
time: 3:51
